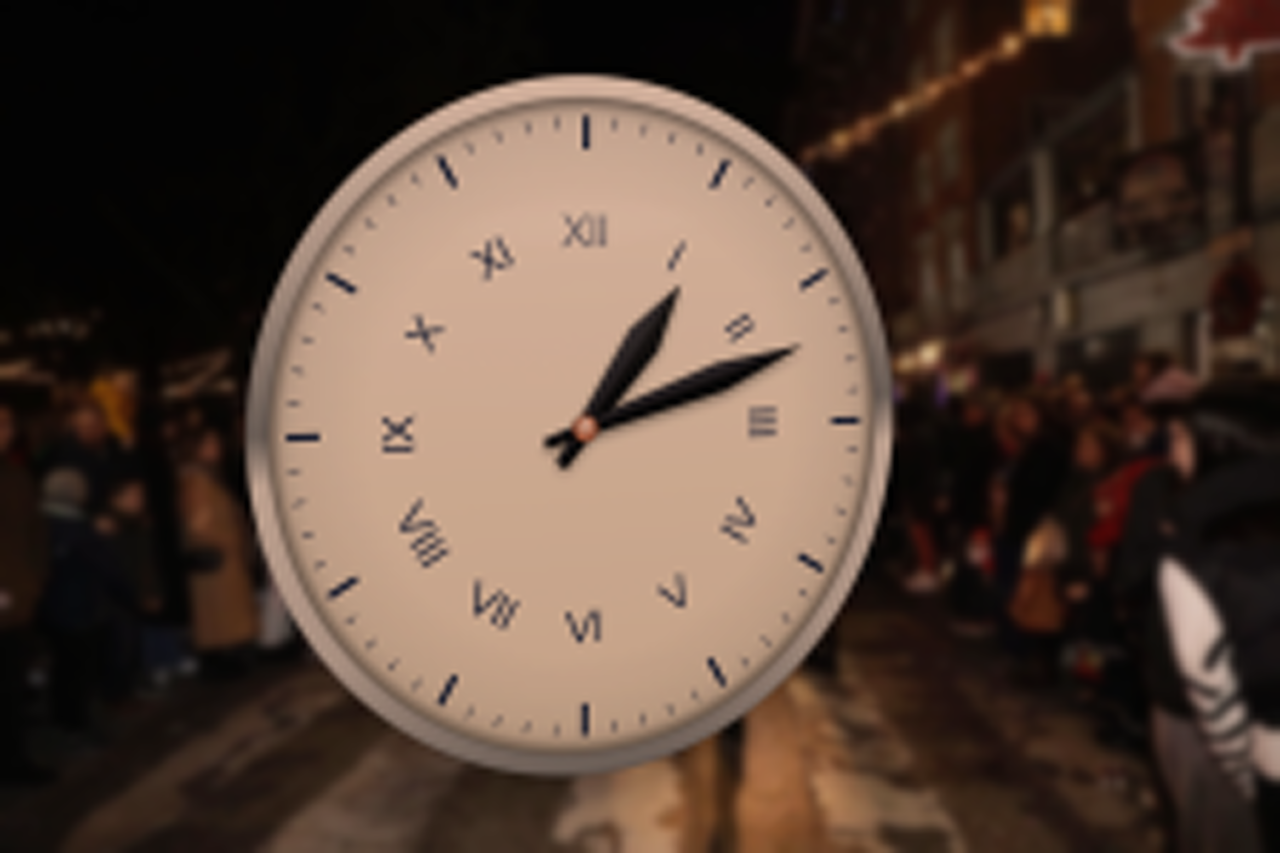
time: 1:12
